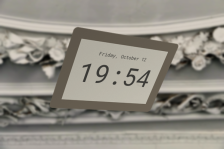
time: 19:54
